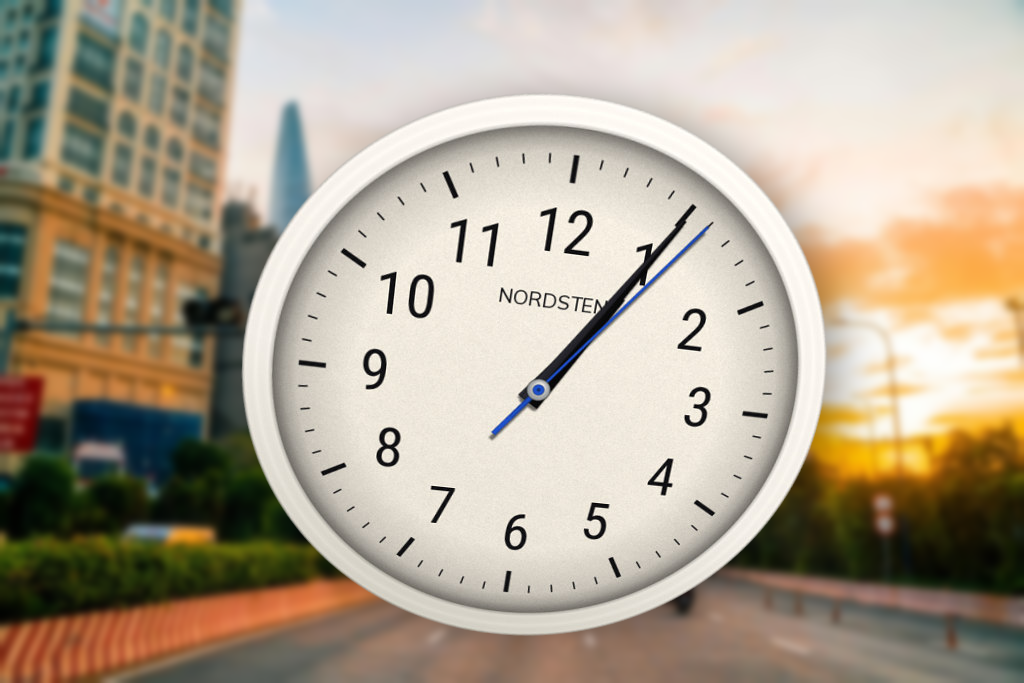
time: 1:05:06
